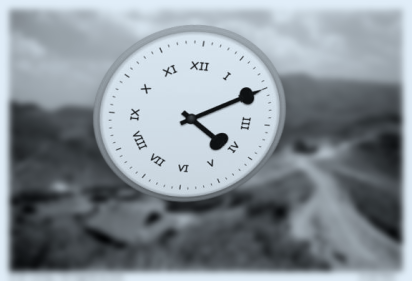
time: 4:10
